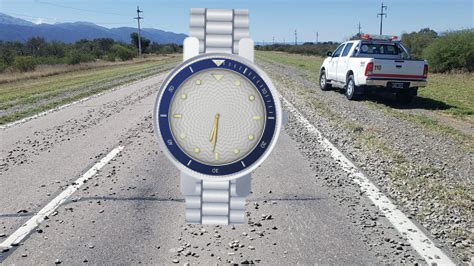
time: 6:31
